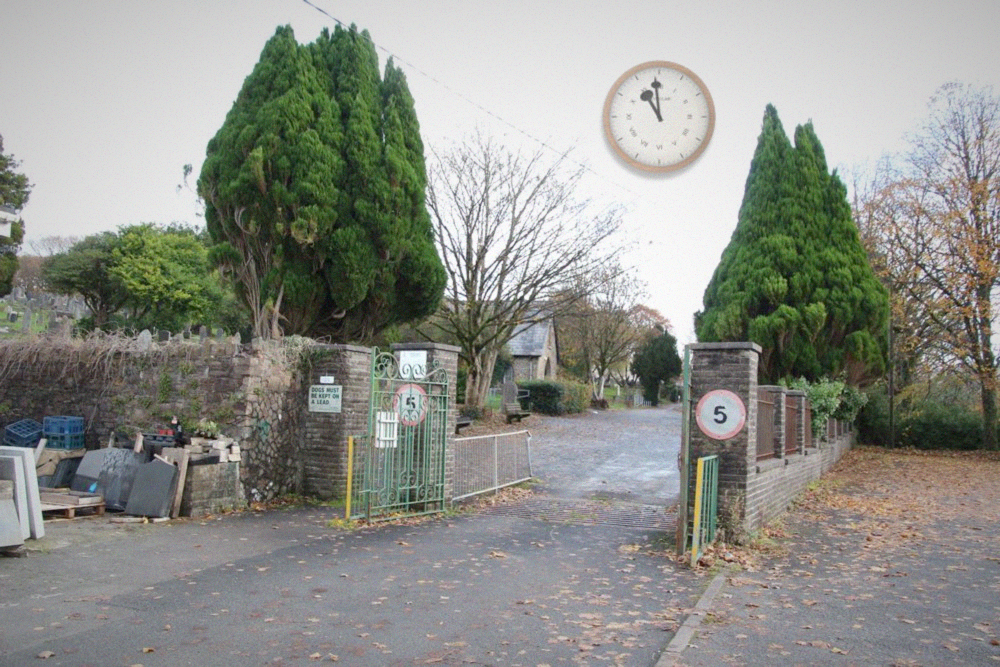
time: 10:59
